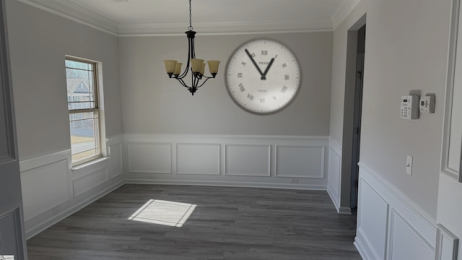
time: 12:54
